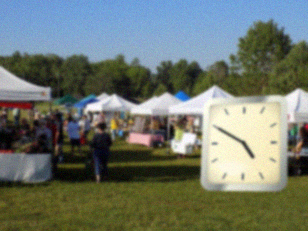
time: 4:50
